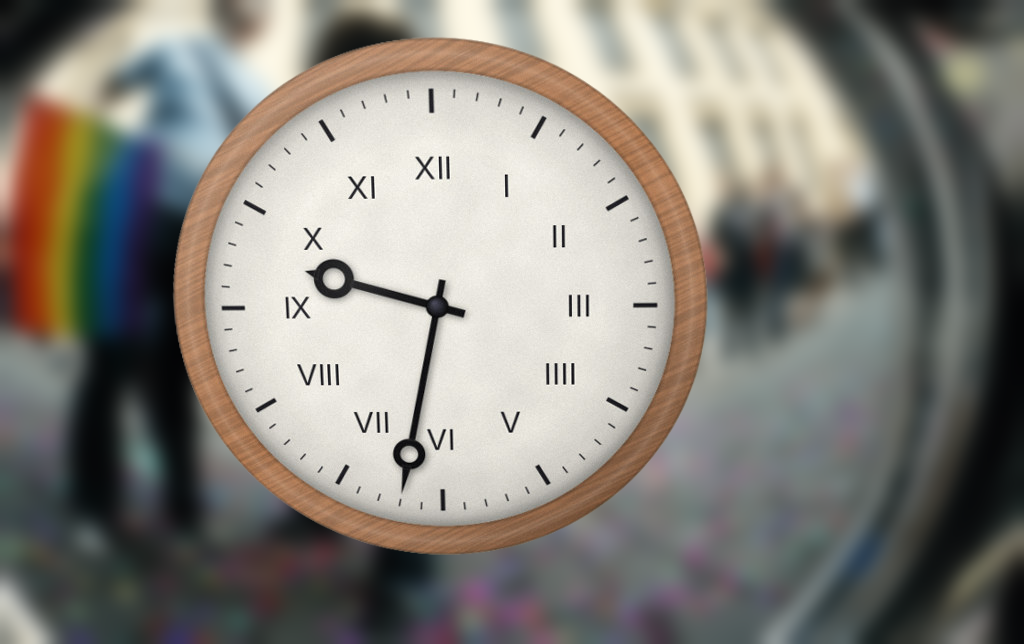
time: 9:32
